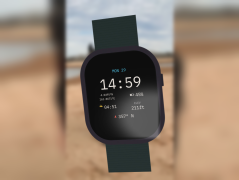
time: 14:59
